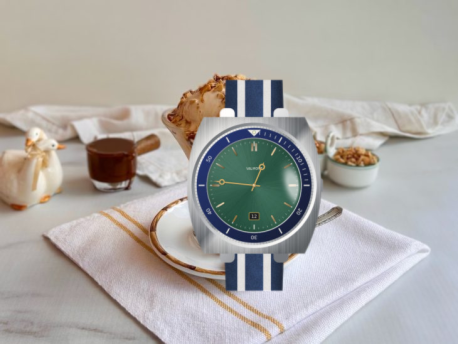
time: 12:46
